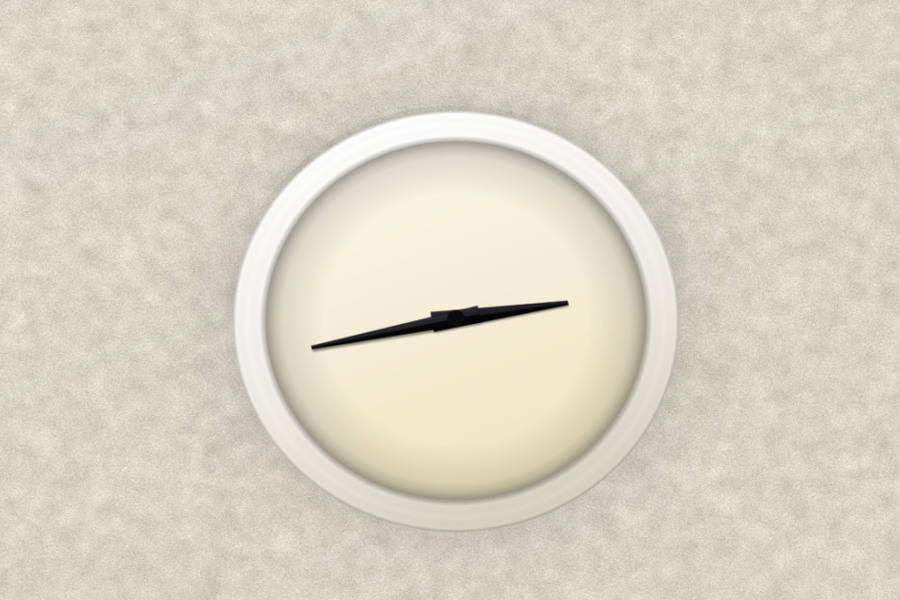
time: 2:43
